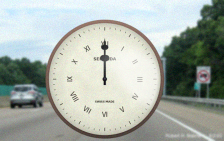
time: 12:00
